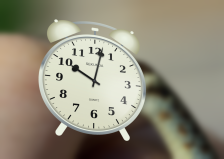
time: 10:02
